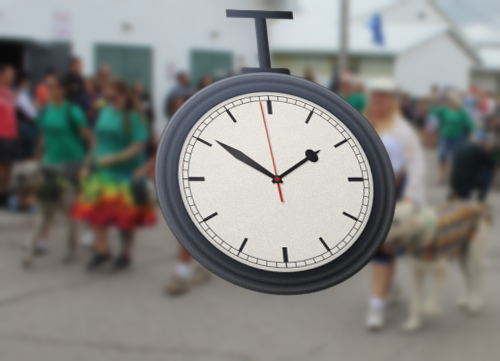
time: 1:50:59
